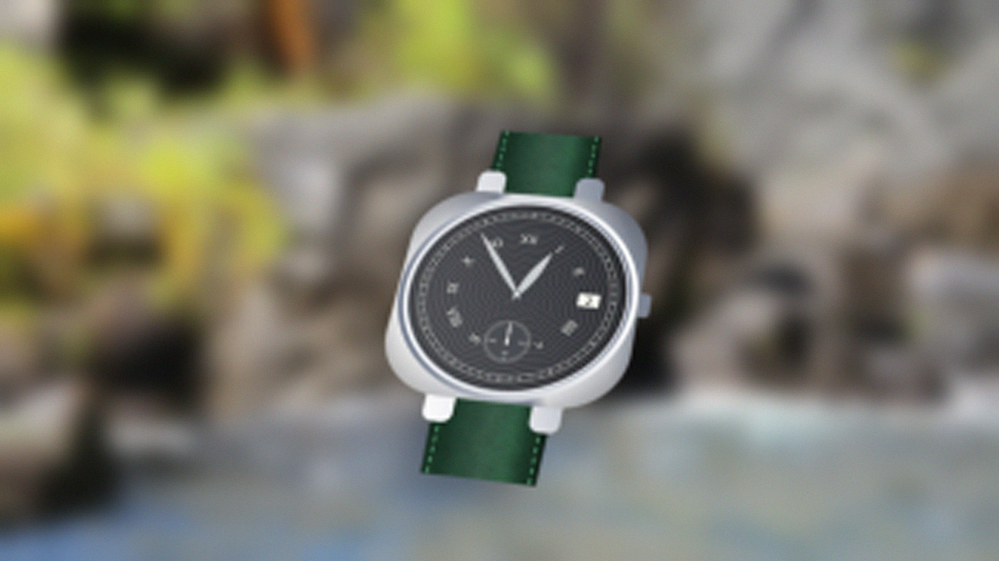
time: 12:54
